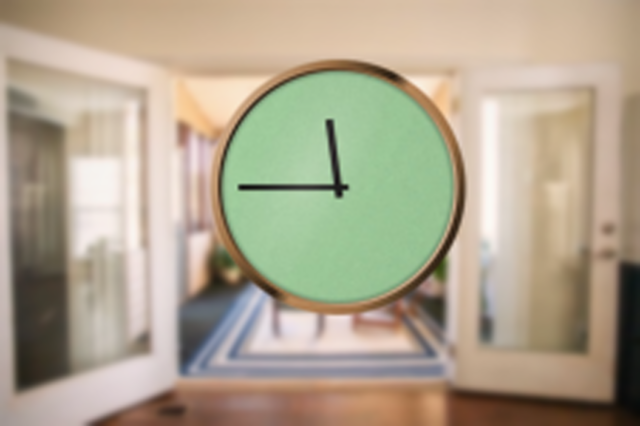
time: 11:45
